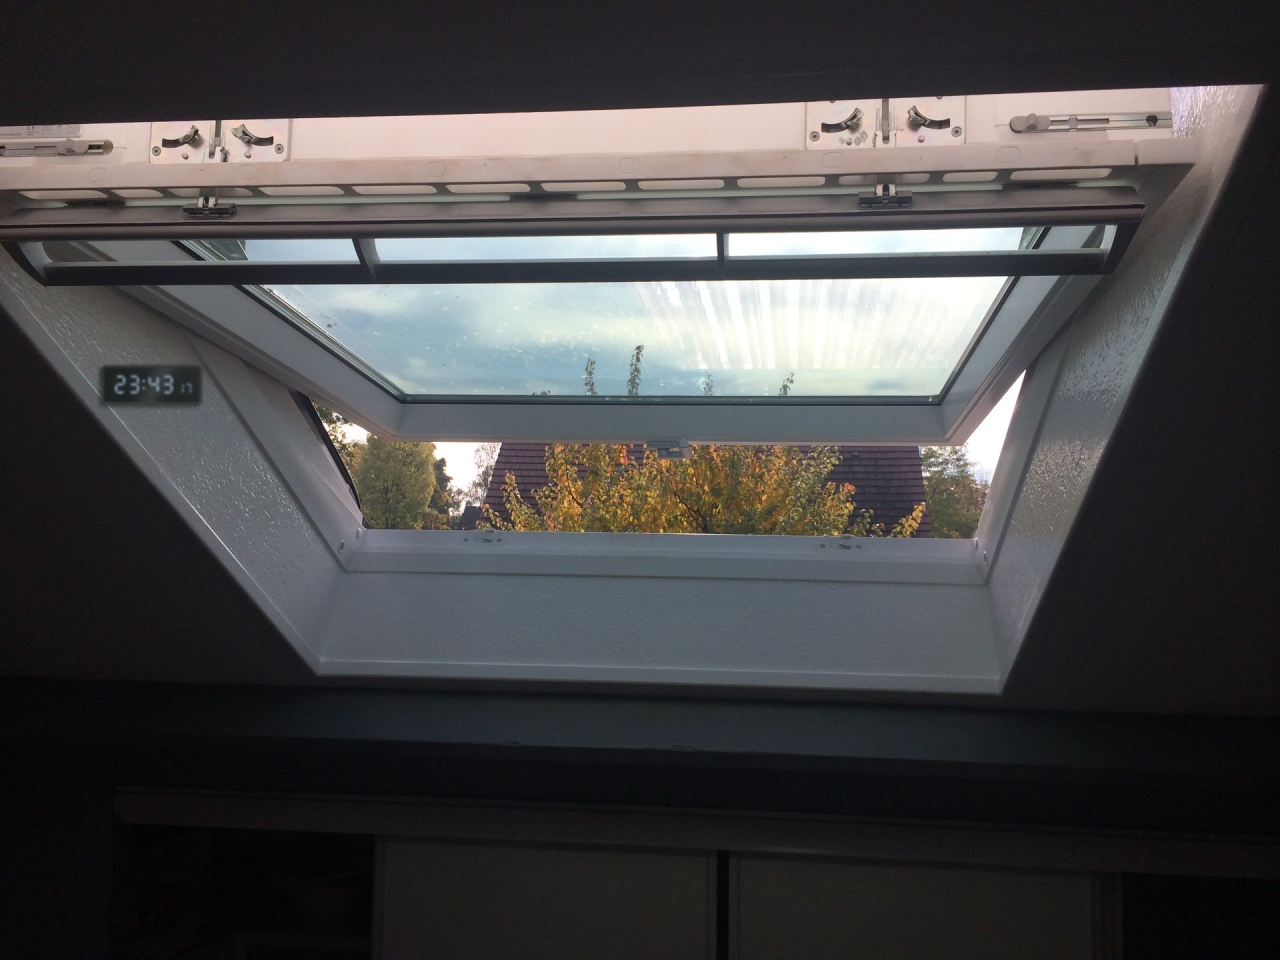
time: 23:43
